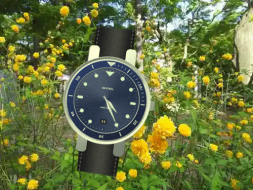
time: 4:25
